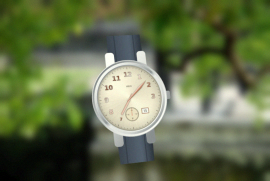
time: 7:08
